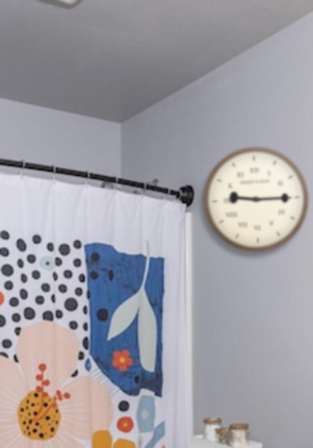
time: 9:15
